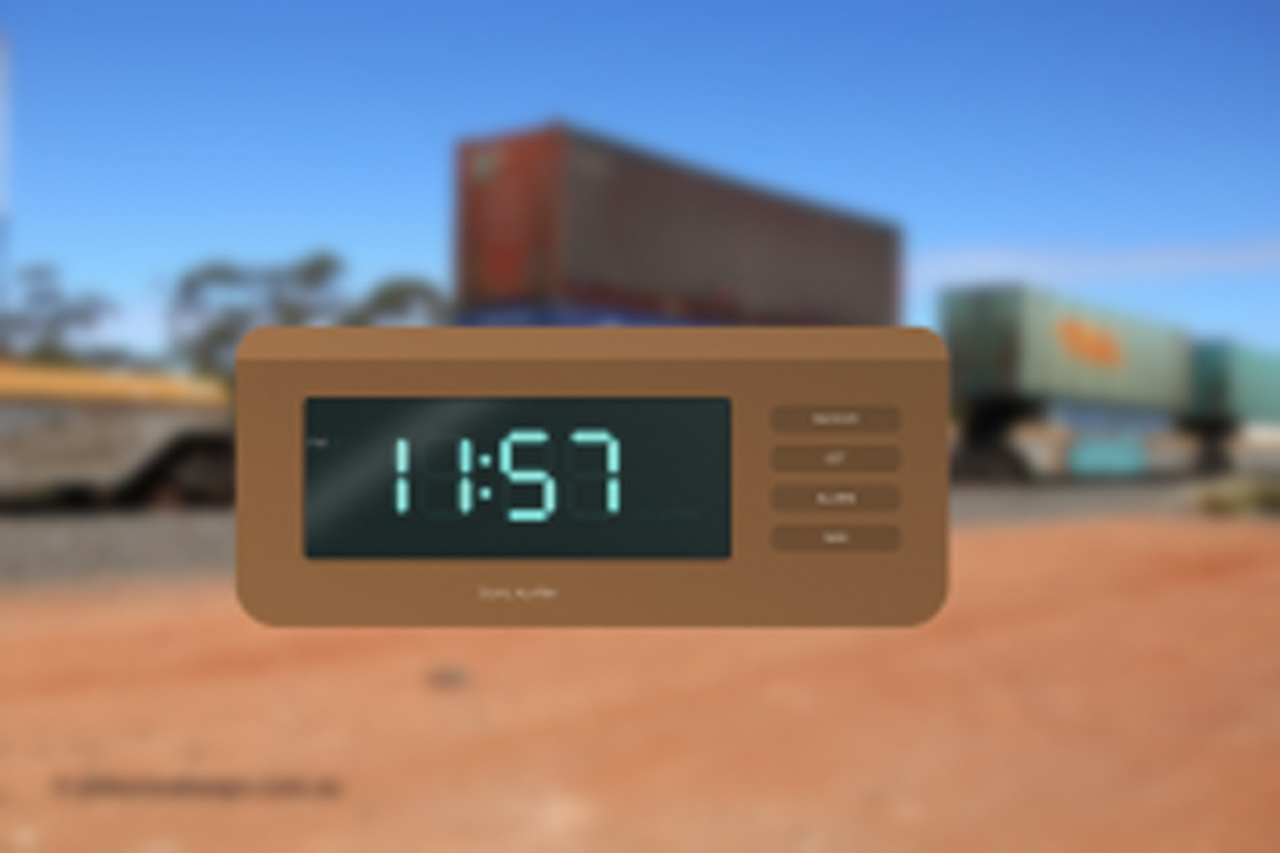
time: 11:57
